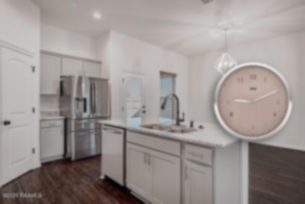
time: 9:11
